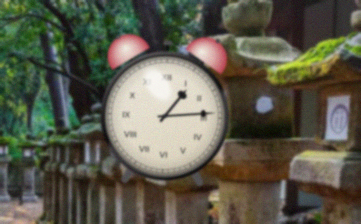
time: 1:14
